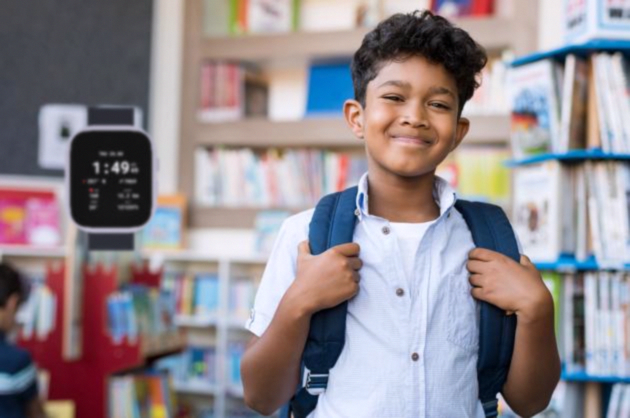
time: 1:49
